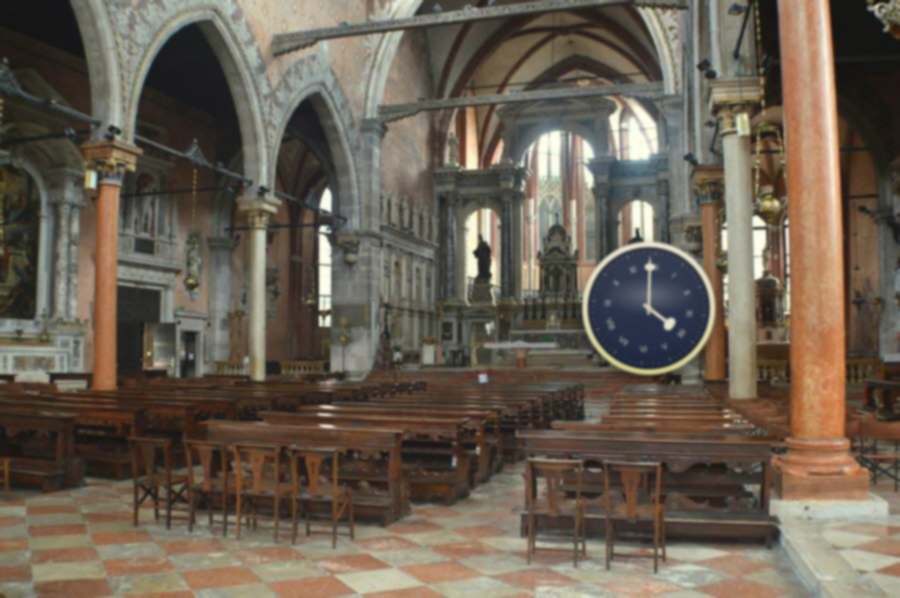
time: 3:59
